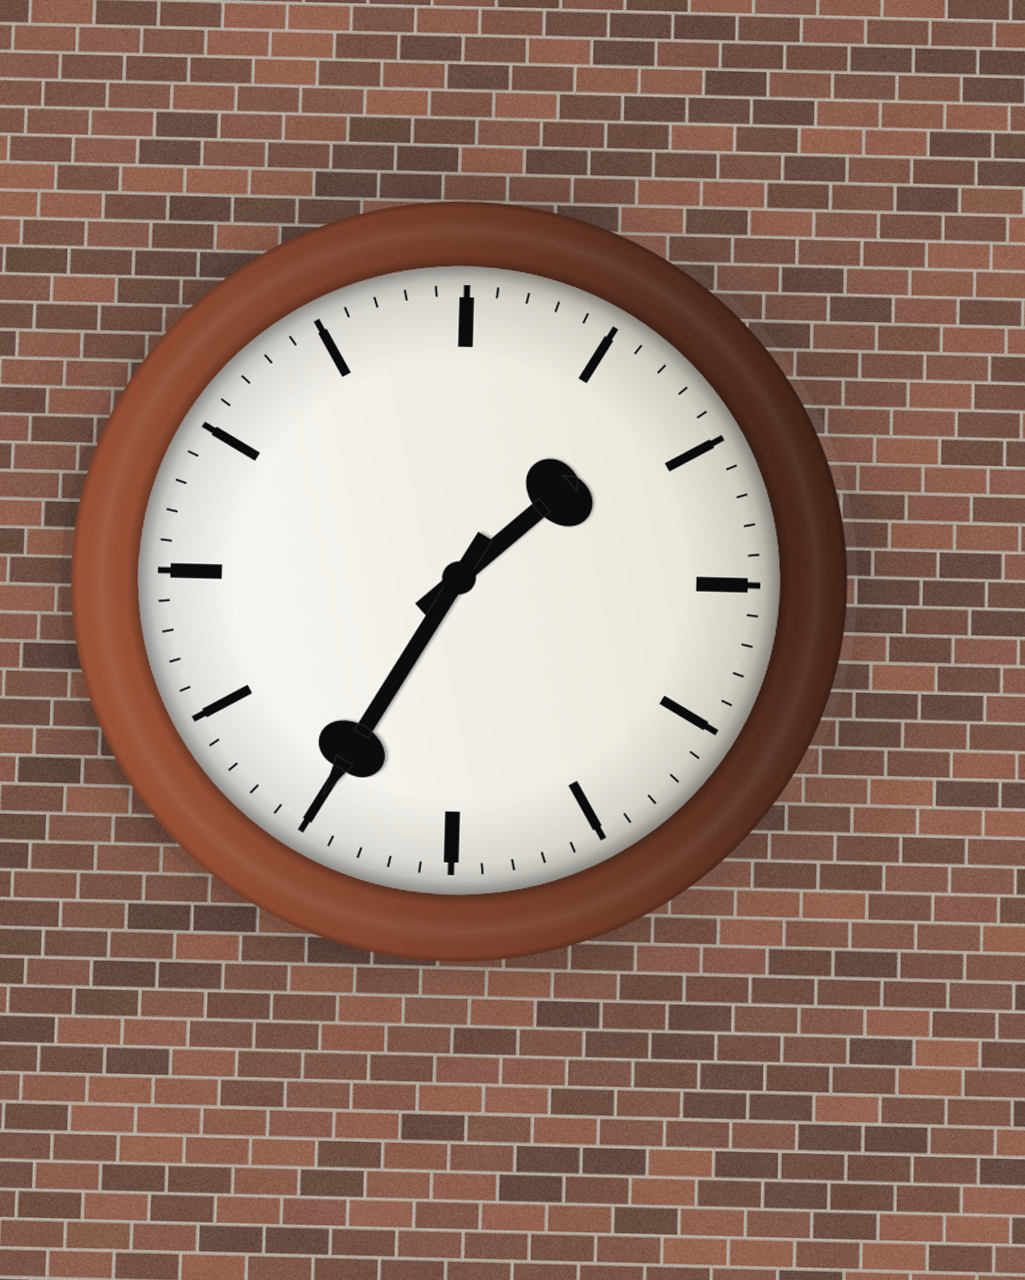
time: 1:35
